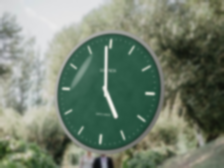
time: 4:59
